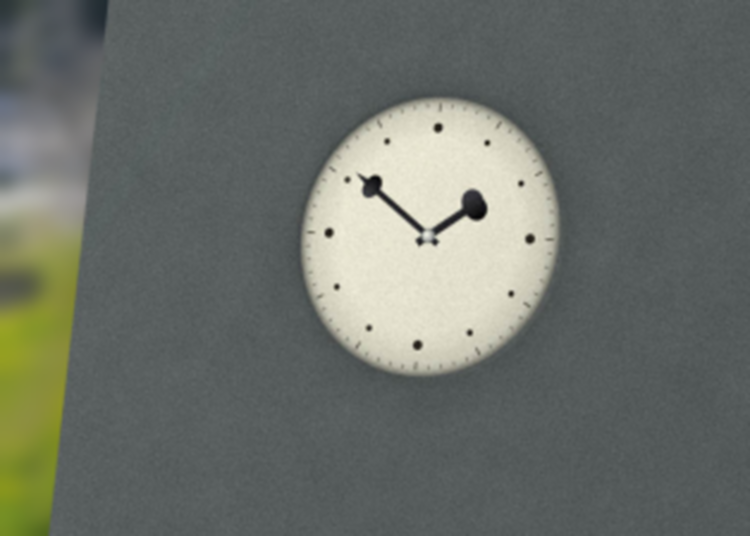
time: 1:51
